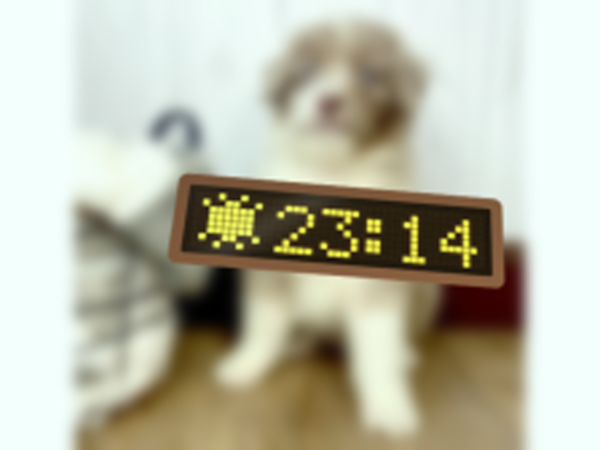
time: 23:14
